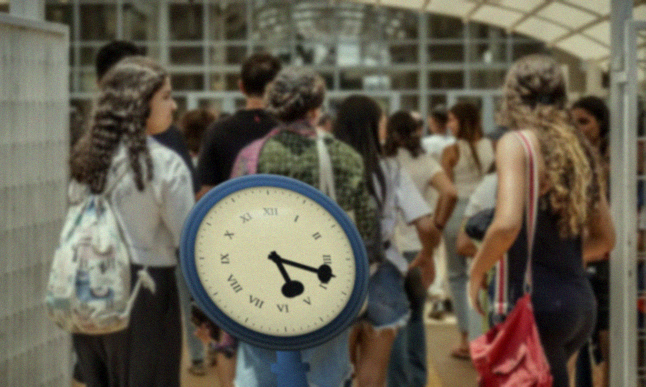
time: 5:18
